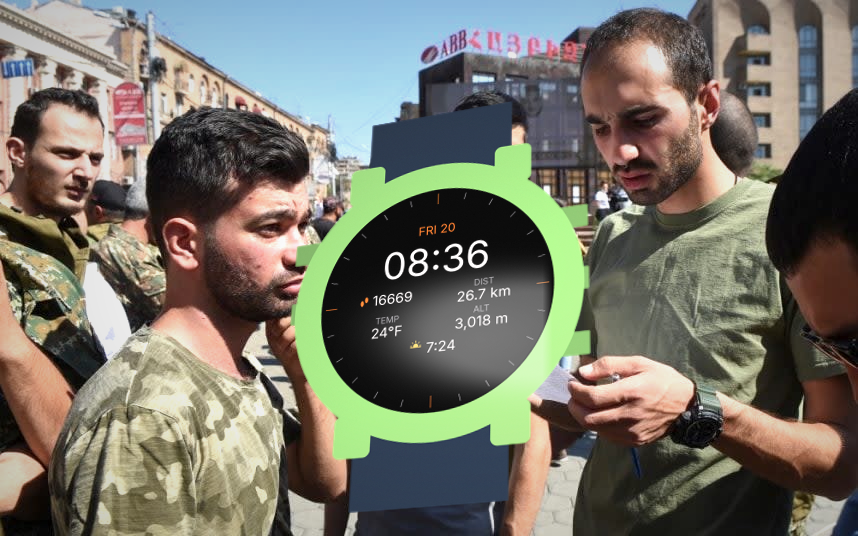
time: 8:36
